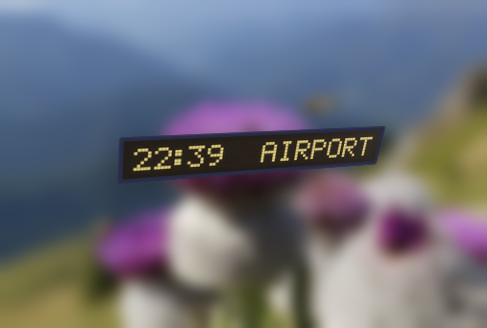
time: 22:39
